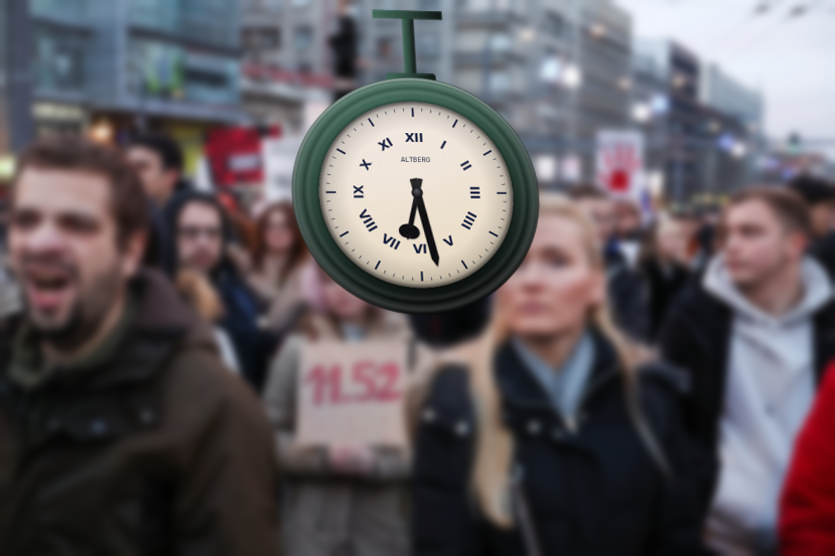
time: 6:28
